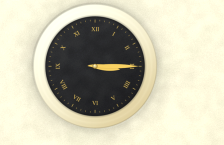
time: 3:15
